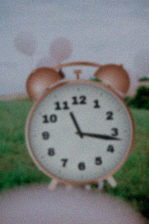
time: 11:17
